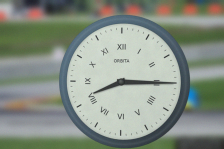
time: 8:15
